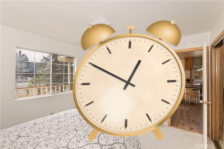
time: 12:50
